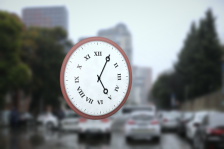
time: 5:05
